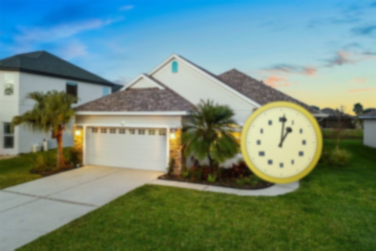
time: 1:01
